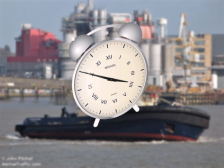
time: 3:50
